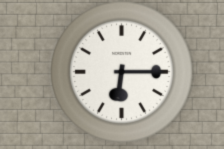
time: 6:15
